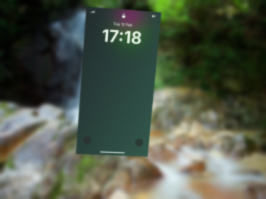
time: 17:18
